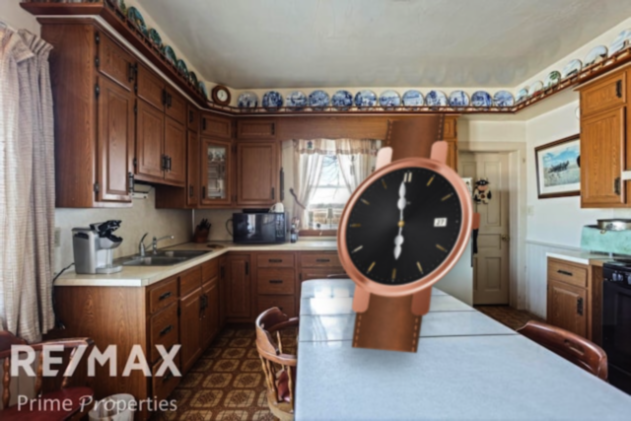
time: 5:59
